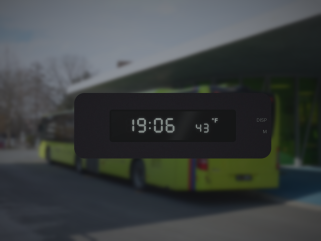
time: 19:06
